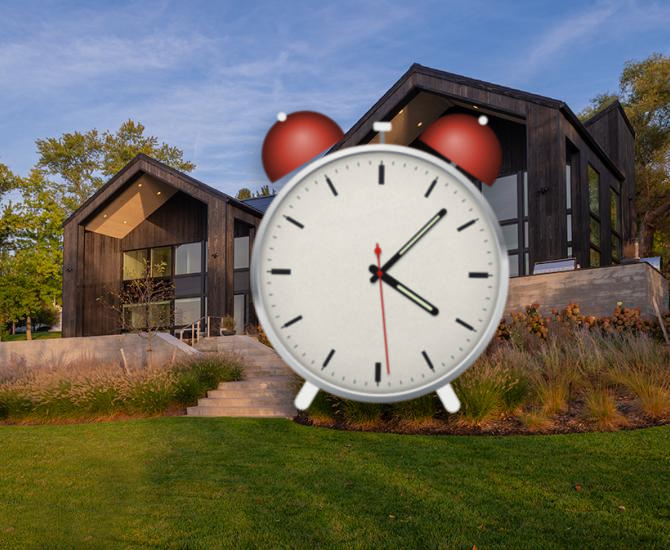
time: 4:07:29
